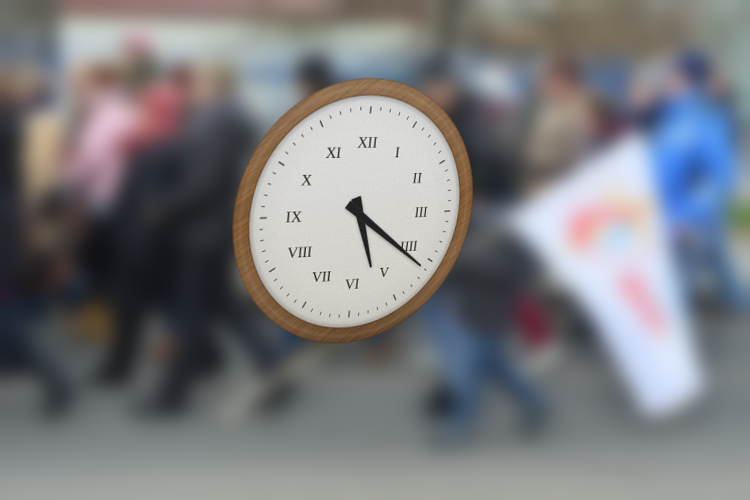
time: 5:21
